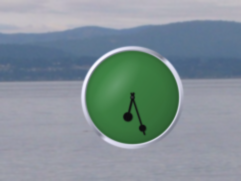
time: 6:27
